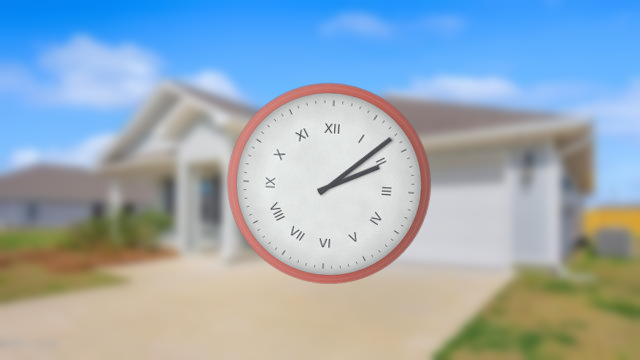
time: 2:08
